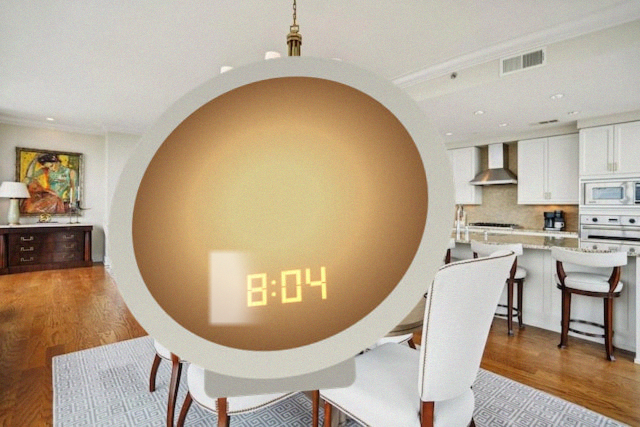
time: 8:04
